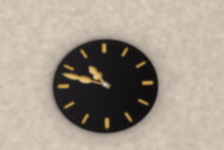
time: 10:48
